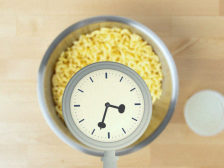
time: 3:33
